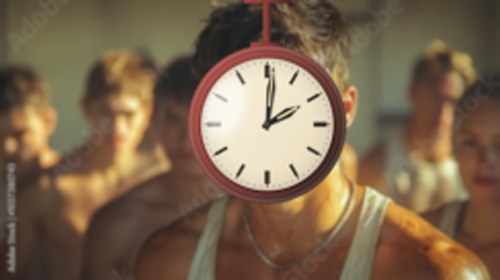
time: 2:01
